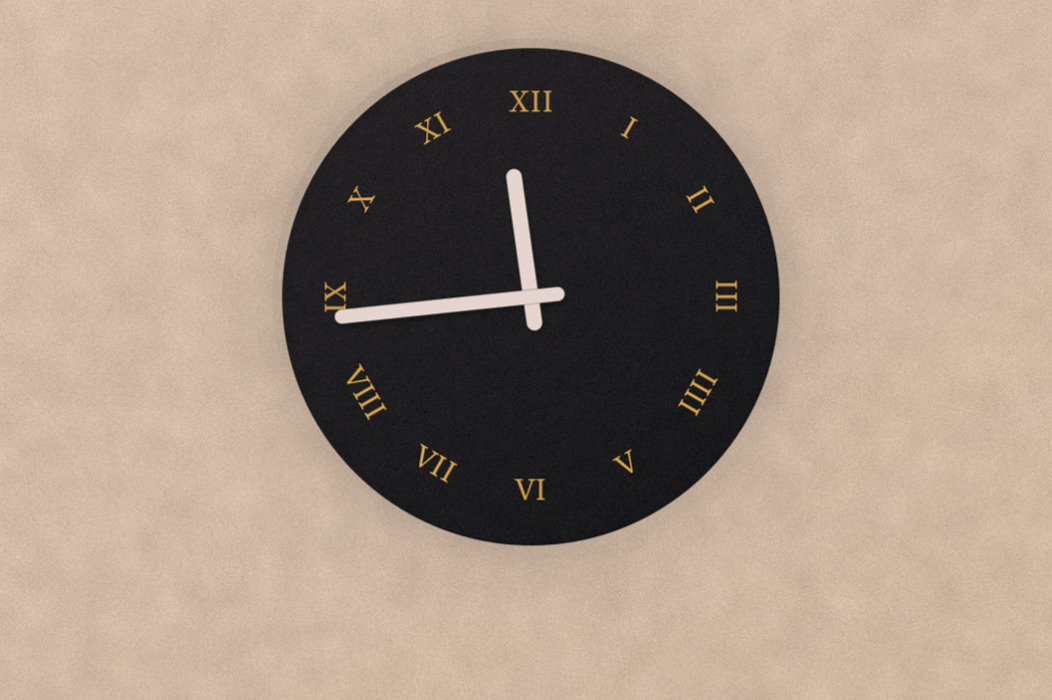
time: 11:44
